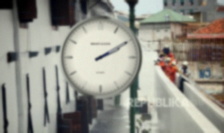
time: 2:10
